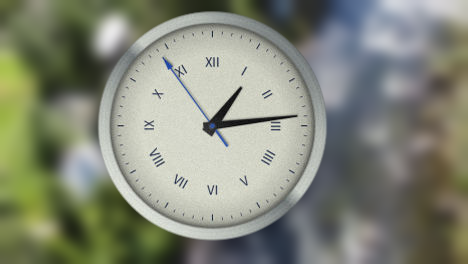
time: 1:13:54
